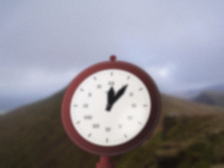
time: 12:06
